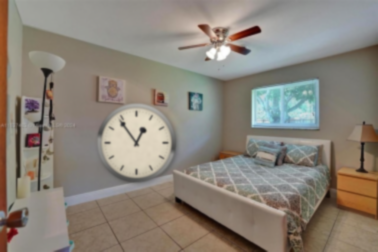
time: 12:54
